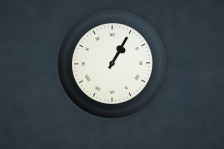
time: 1:05
